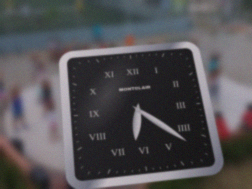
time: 6:22
